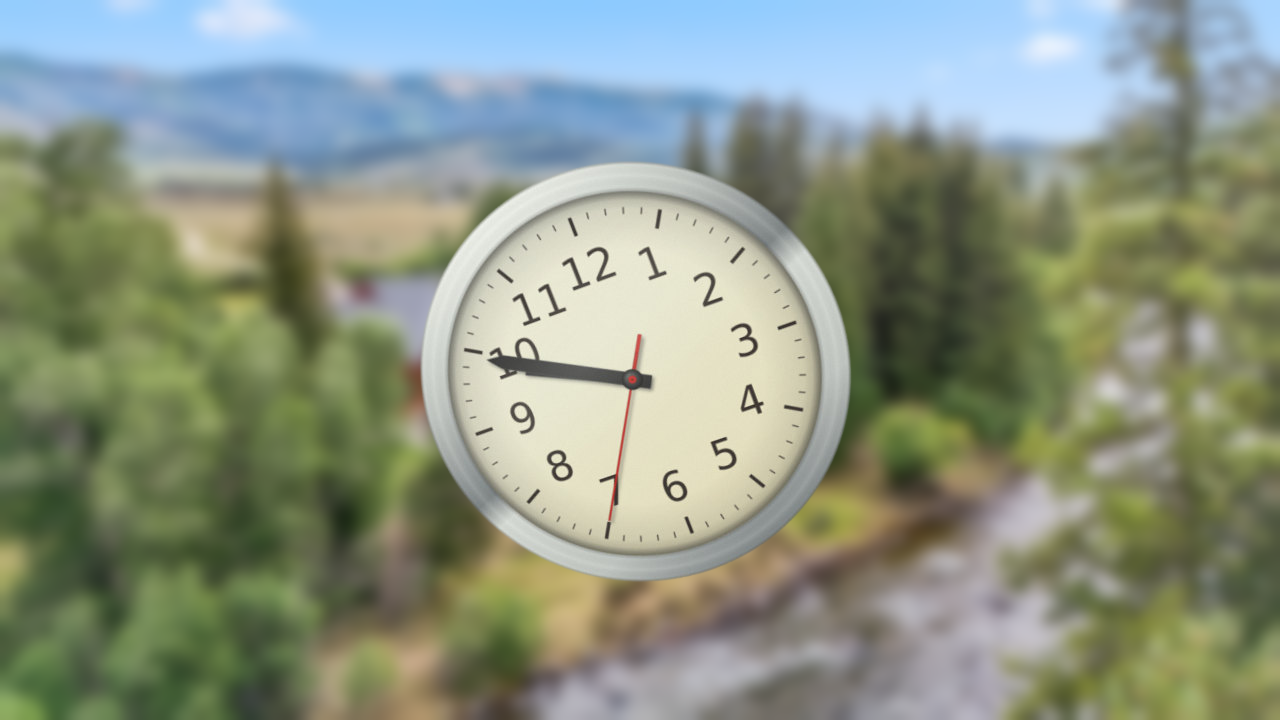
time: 9:49:35
